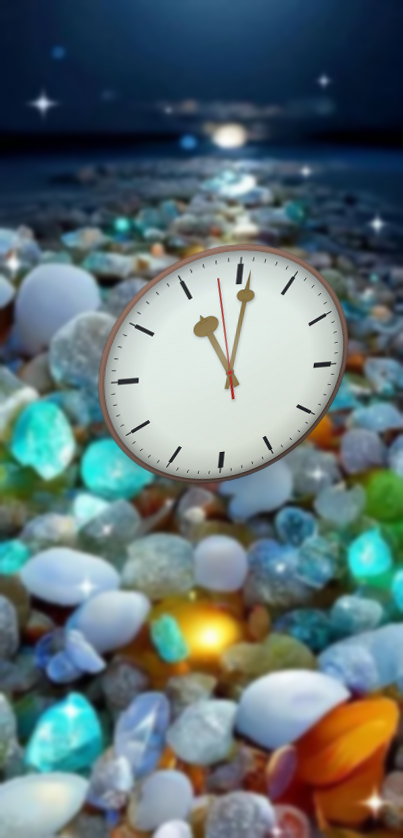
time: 11:00:58
